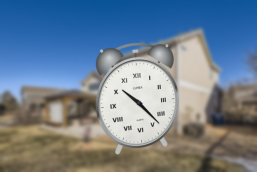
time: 10:23
